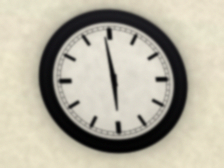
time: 5:59
